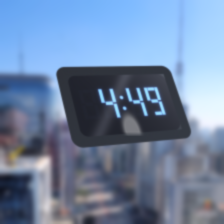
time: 4:49
